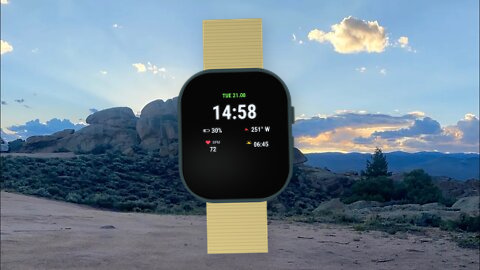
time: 14:58
